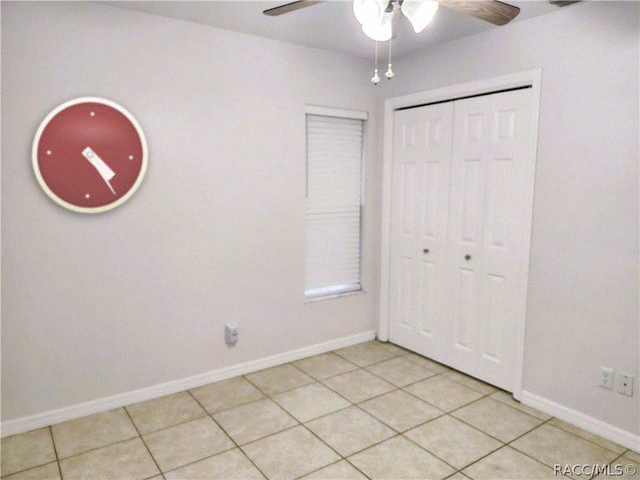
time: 4:24
